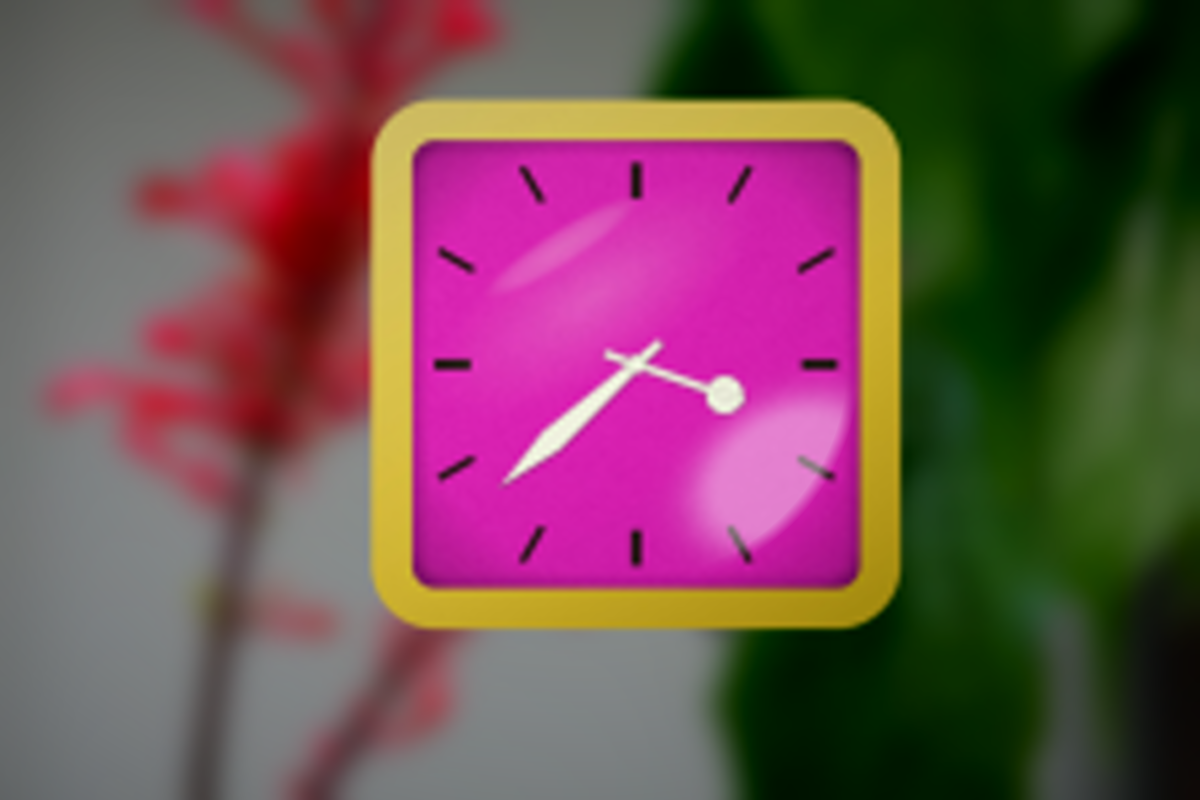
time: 3:38
